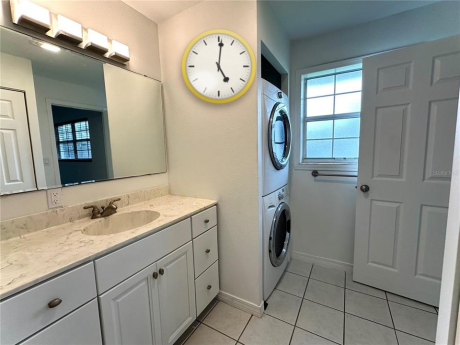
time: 5:01
